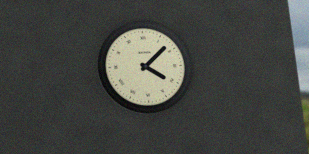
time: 4:08
